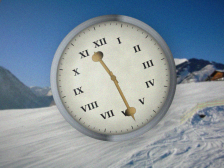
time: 11:29
